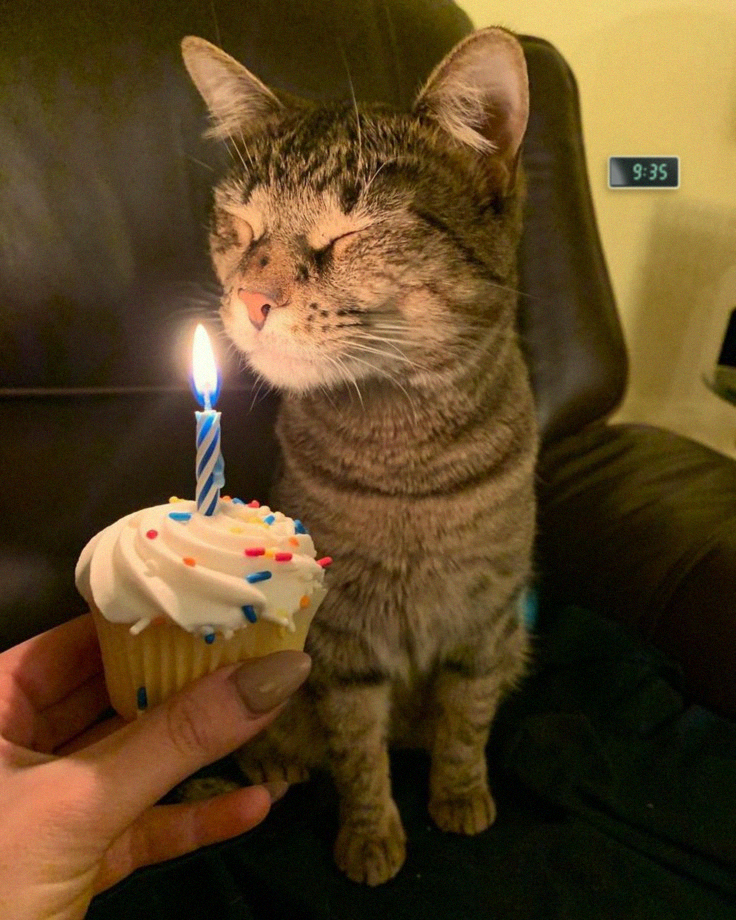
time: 9:35
